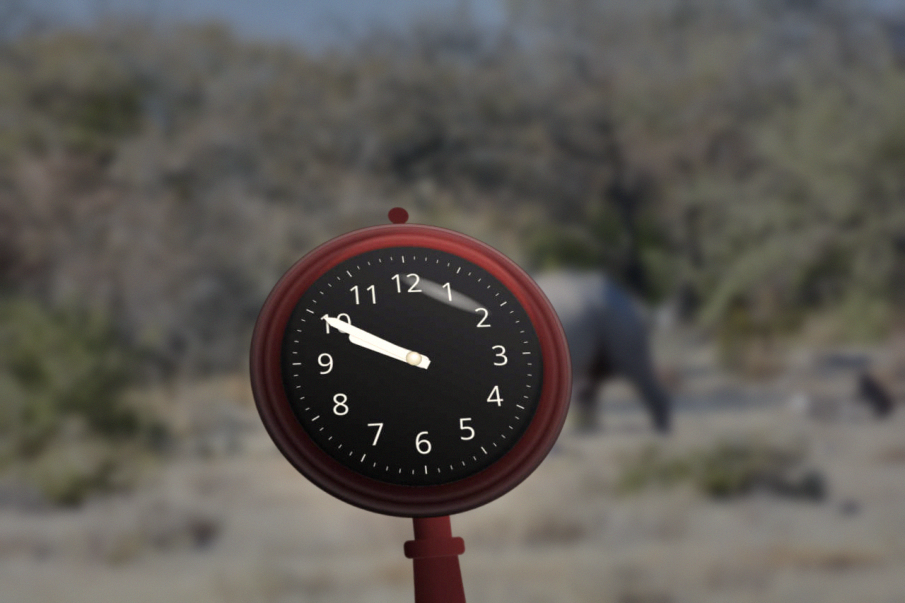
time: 9:50
